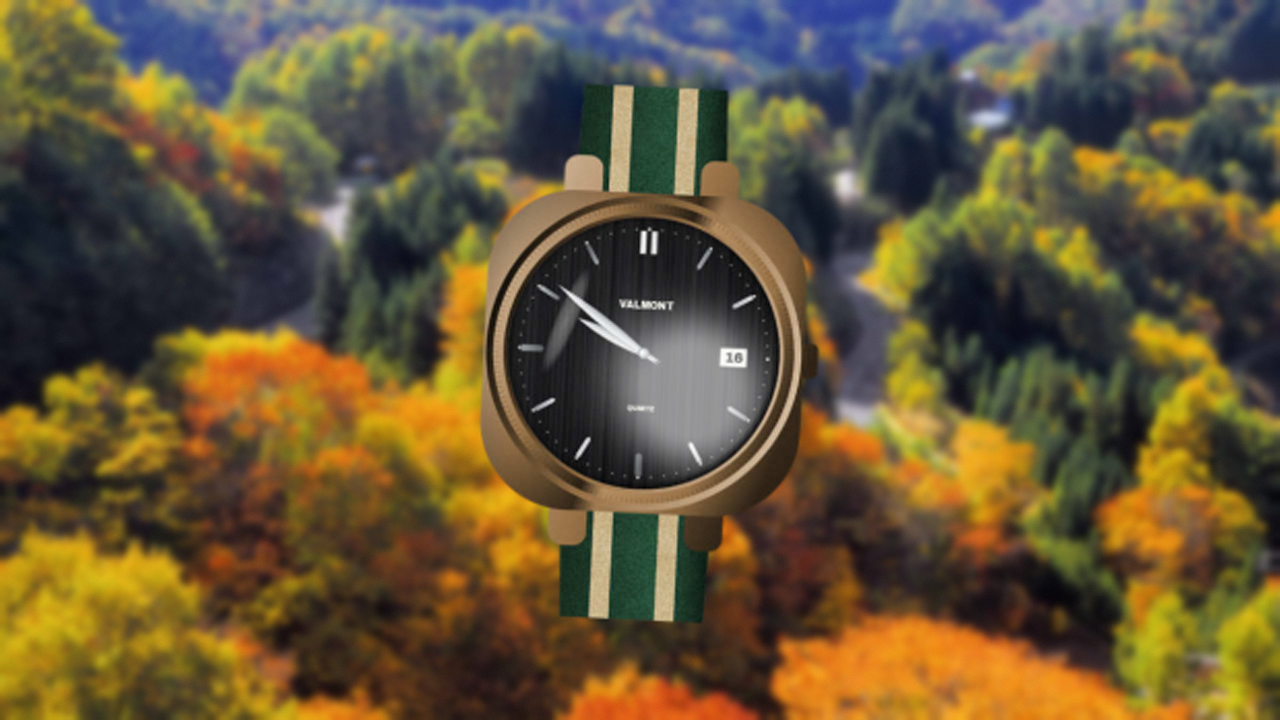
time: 9:51
